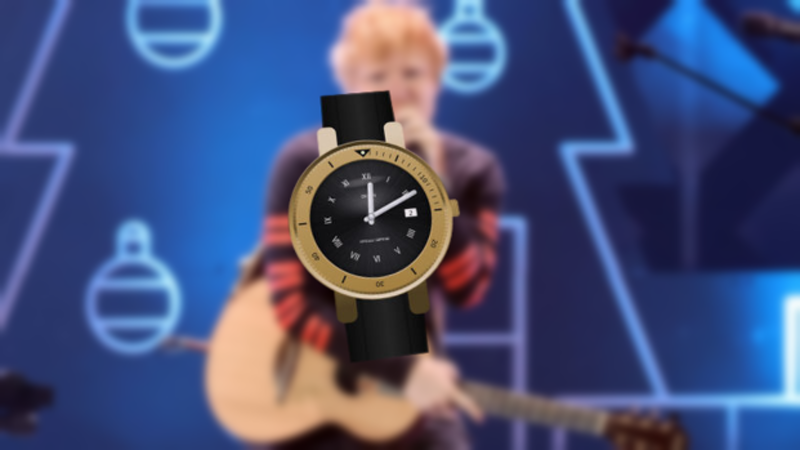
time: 12:11
